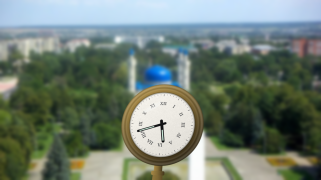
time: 5:42
